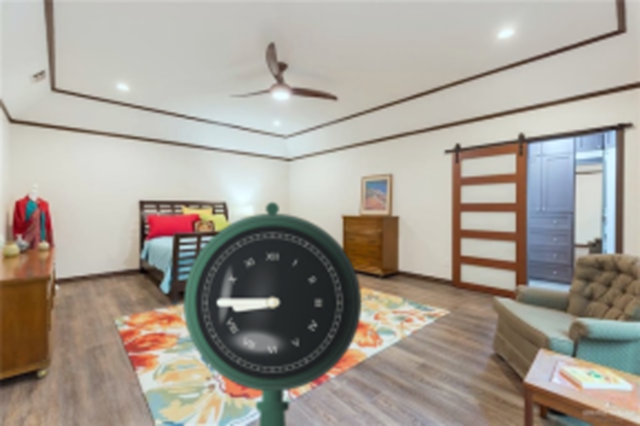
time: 8:45
